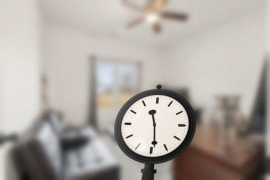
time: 11:29
